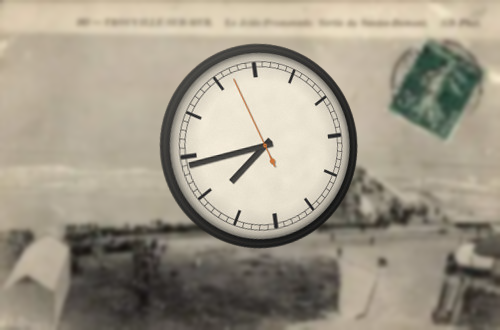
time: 7:43:57
